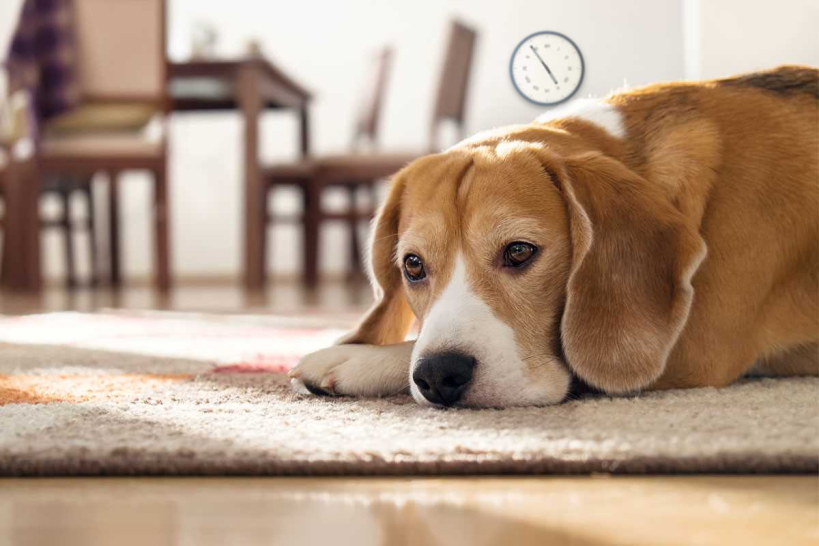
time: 4:54
